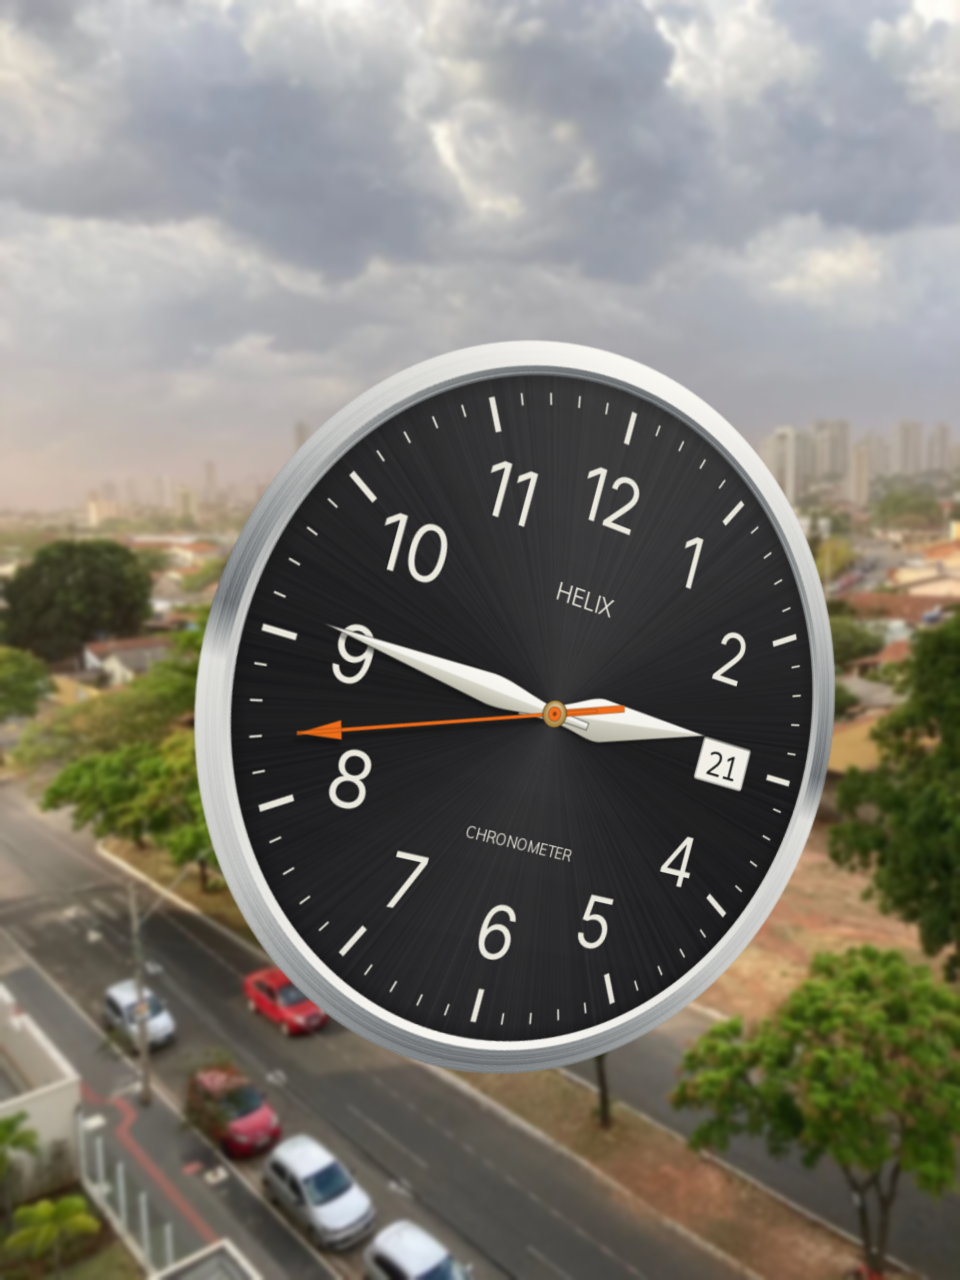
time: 2:45:42
